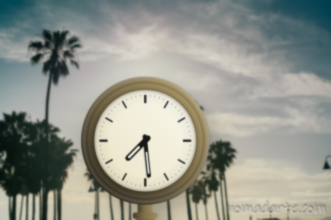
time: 7:29
